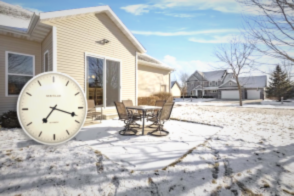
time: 7:18
